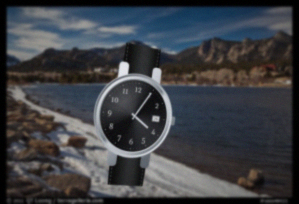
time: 4:05
